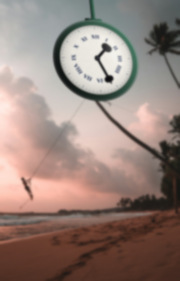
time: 1:26
